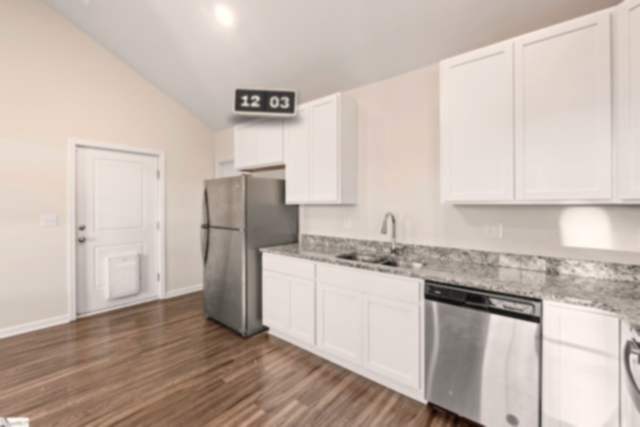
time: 12:03
